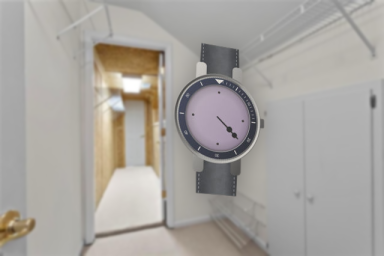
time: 4:22
